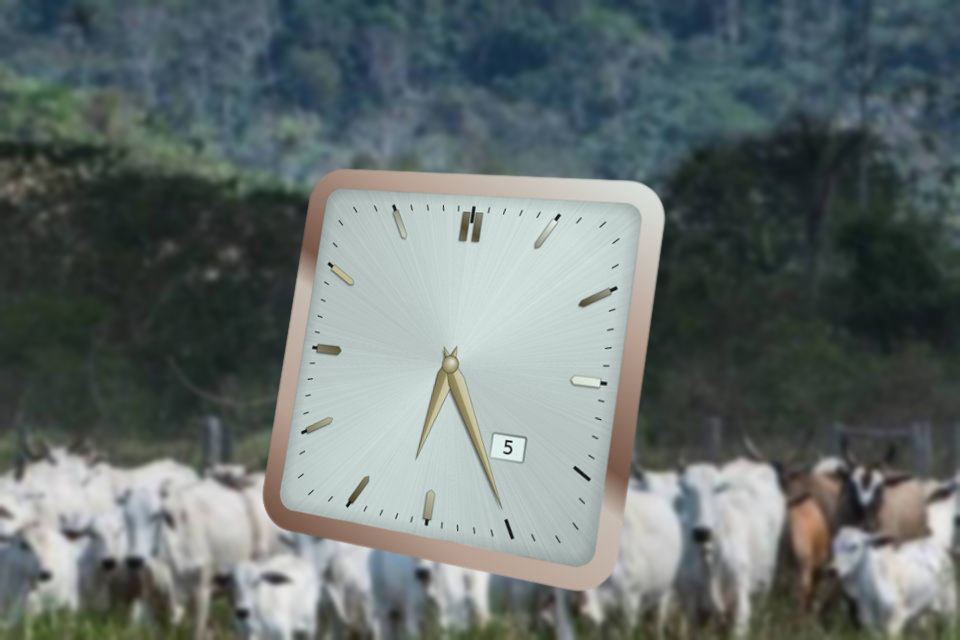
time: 6:25
